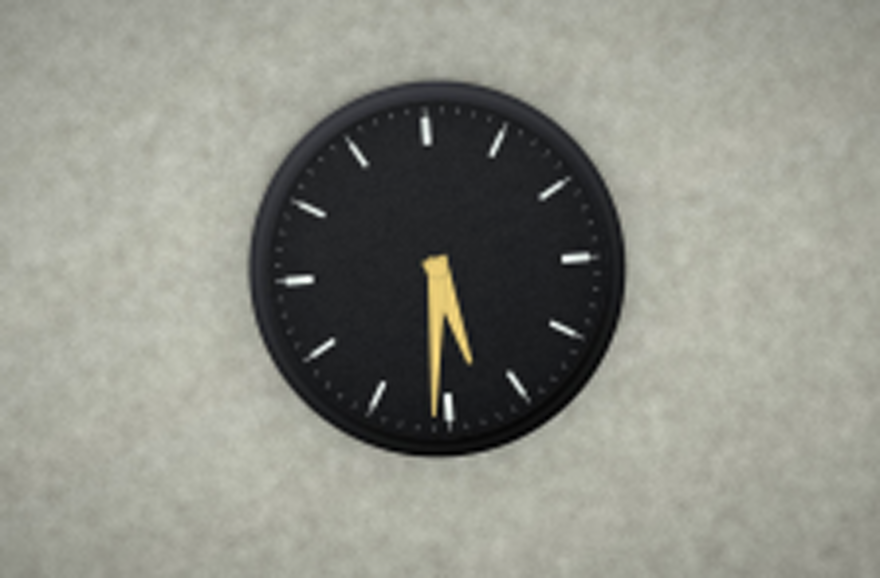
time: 5:31
